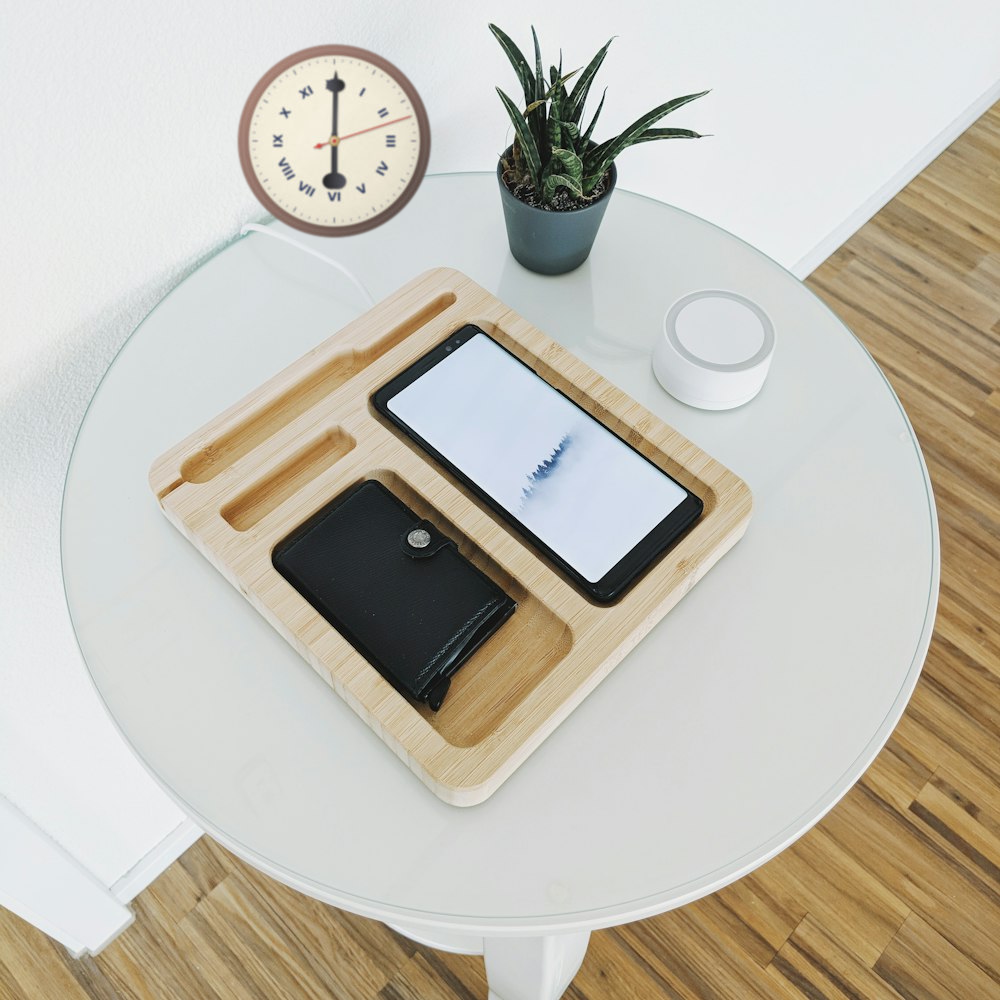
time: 6:00:12
